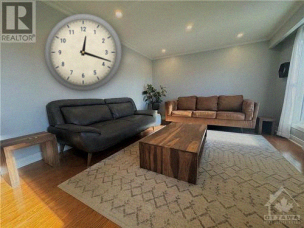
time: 12:18
